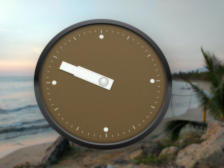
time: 9:49
